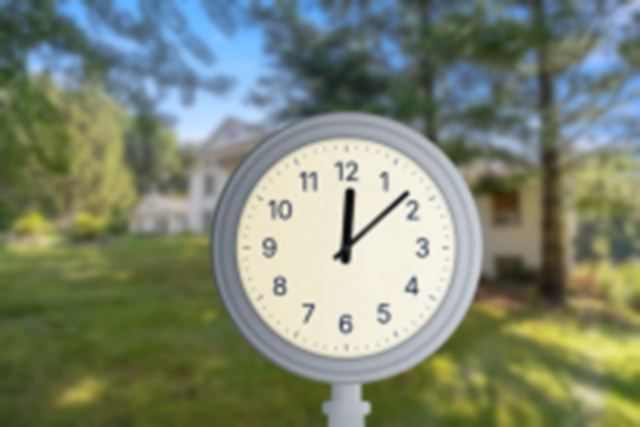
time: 12:08
